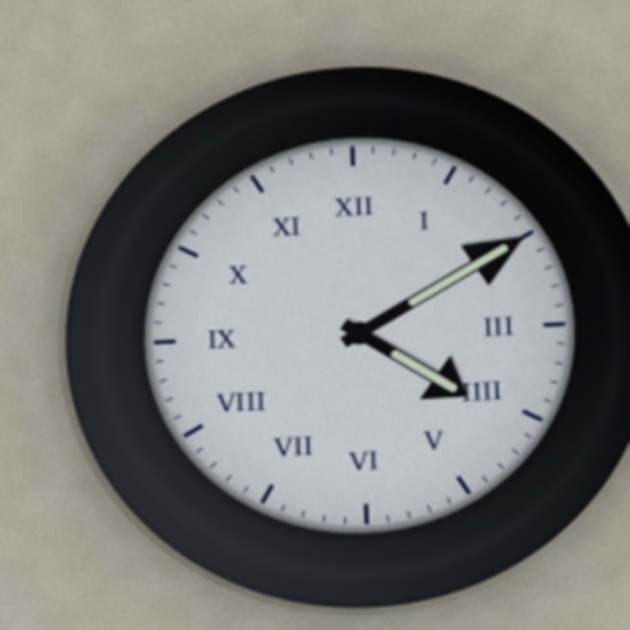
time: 4:10
